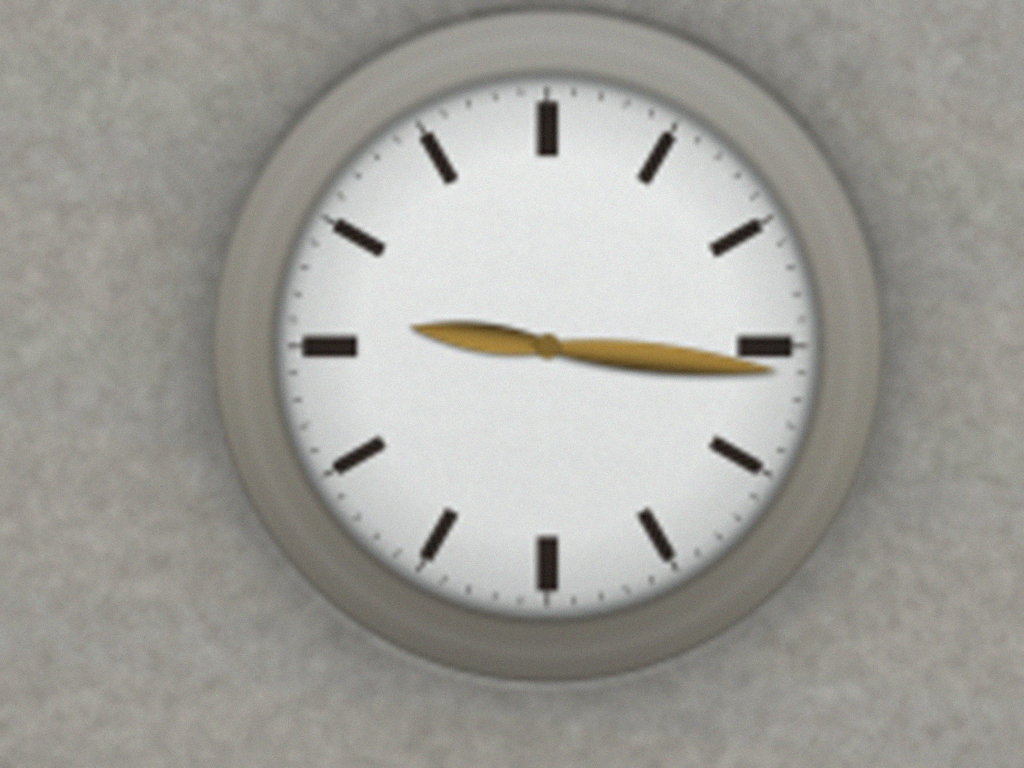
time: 9:16
